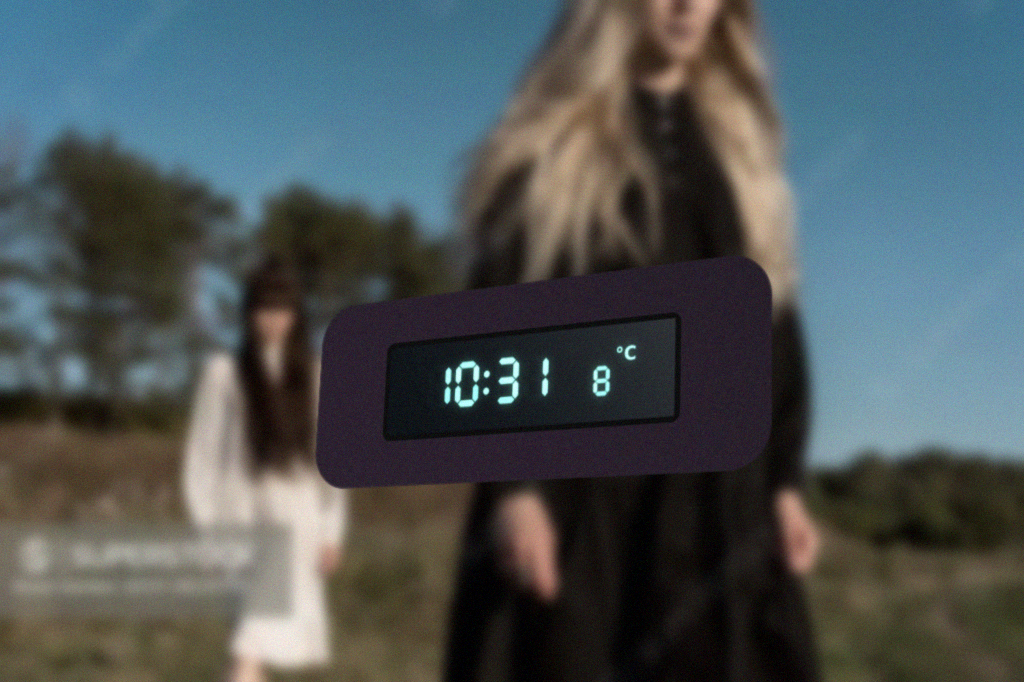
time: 10:31
